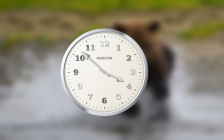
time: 3:52
